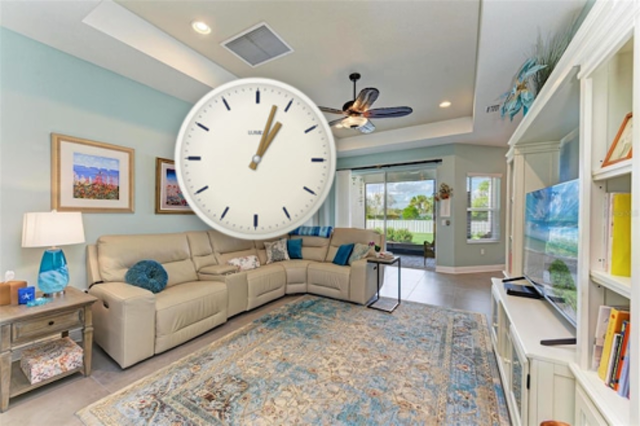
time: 1:03
